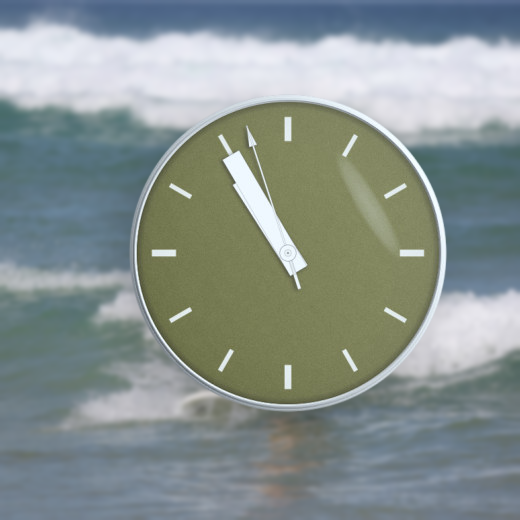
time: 10:54:57
